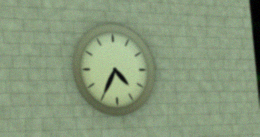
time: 4:35
